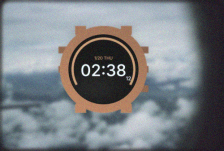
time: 2:38
